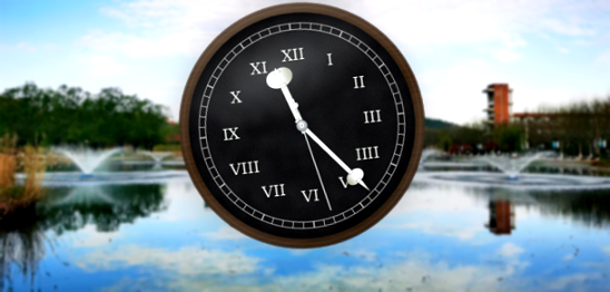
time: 11:23:28
